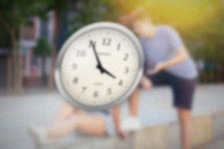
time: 3:55
